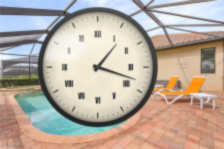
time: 1:18
